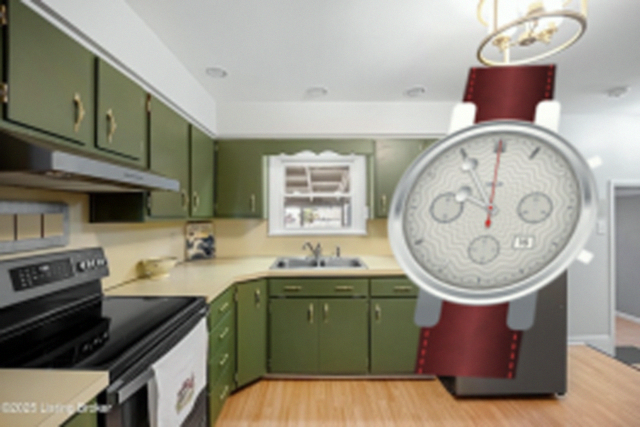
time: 9:55
